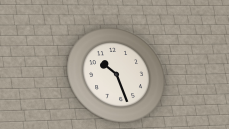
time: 10:28
